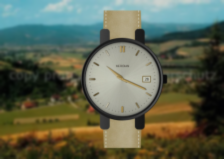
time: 10:19
